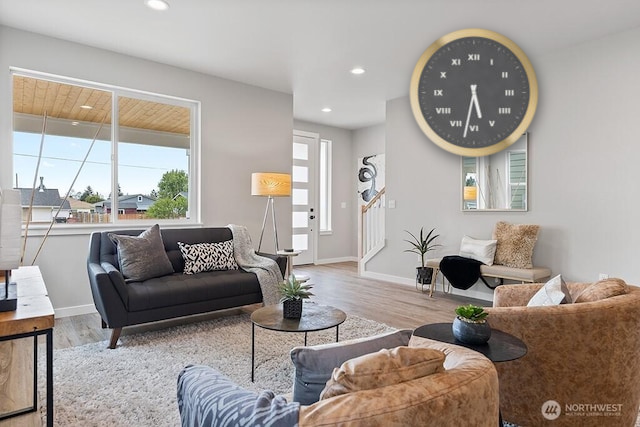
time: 5:32
